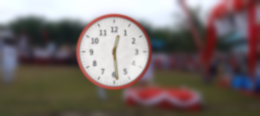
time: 12:29
